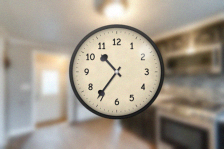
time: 10:36
